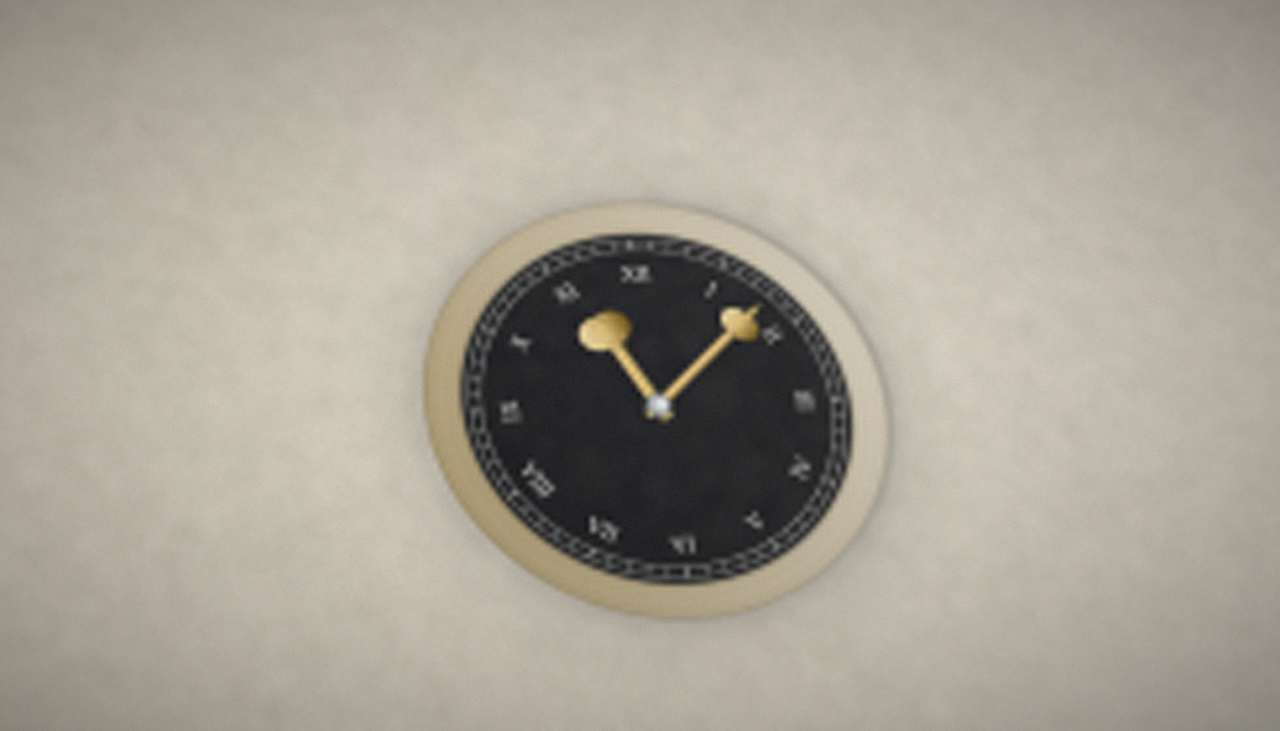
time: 11:08
